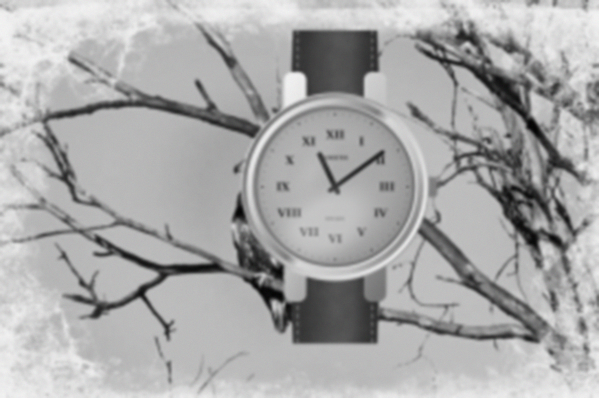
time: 11:09
